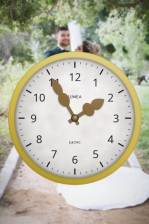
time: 1:55
